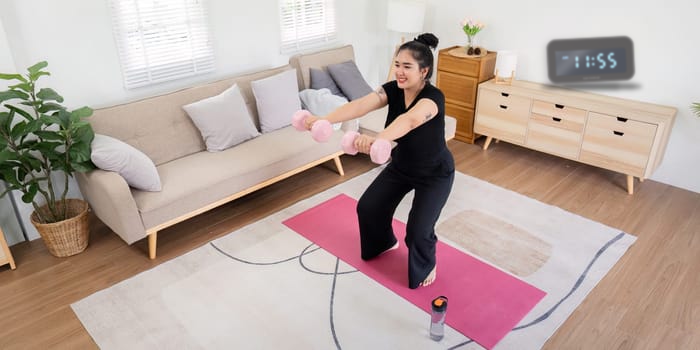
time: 11:55
